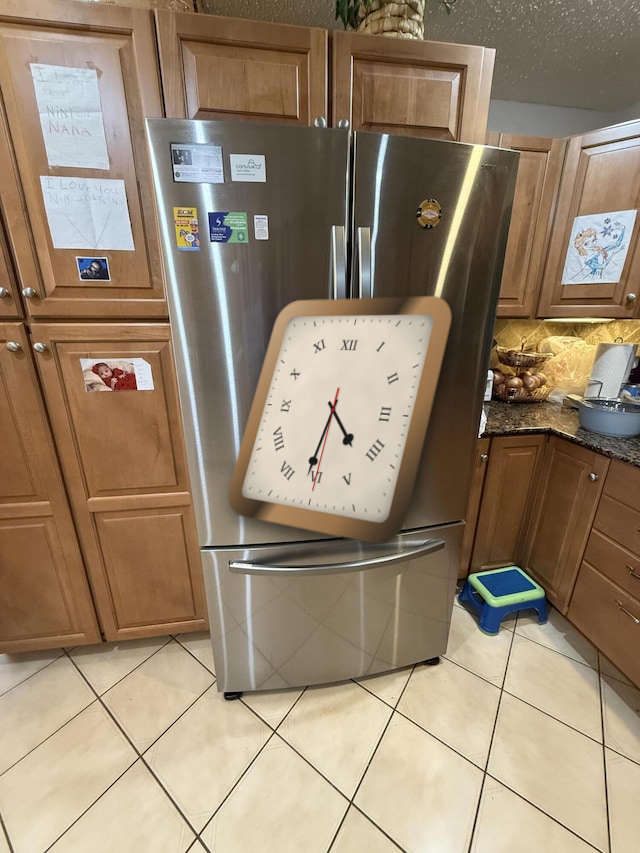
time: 4:31:30
